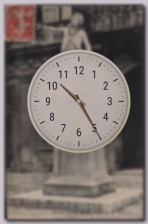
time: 10:25
